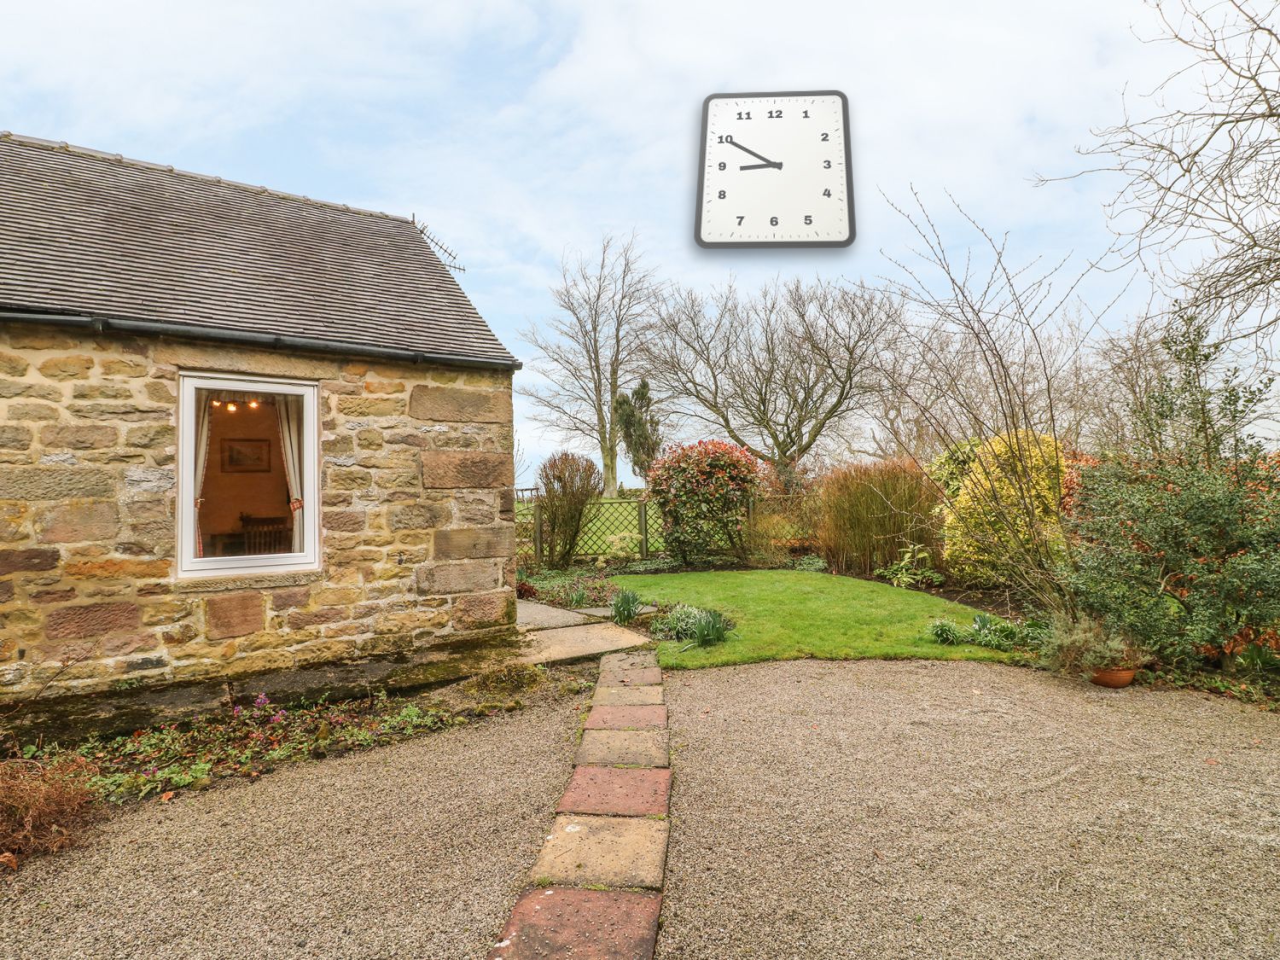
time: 8:50
